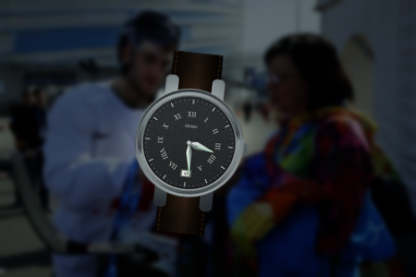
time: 3:29
